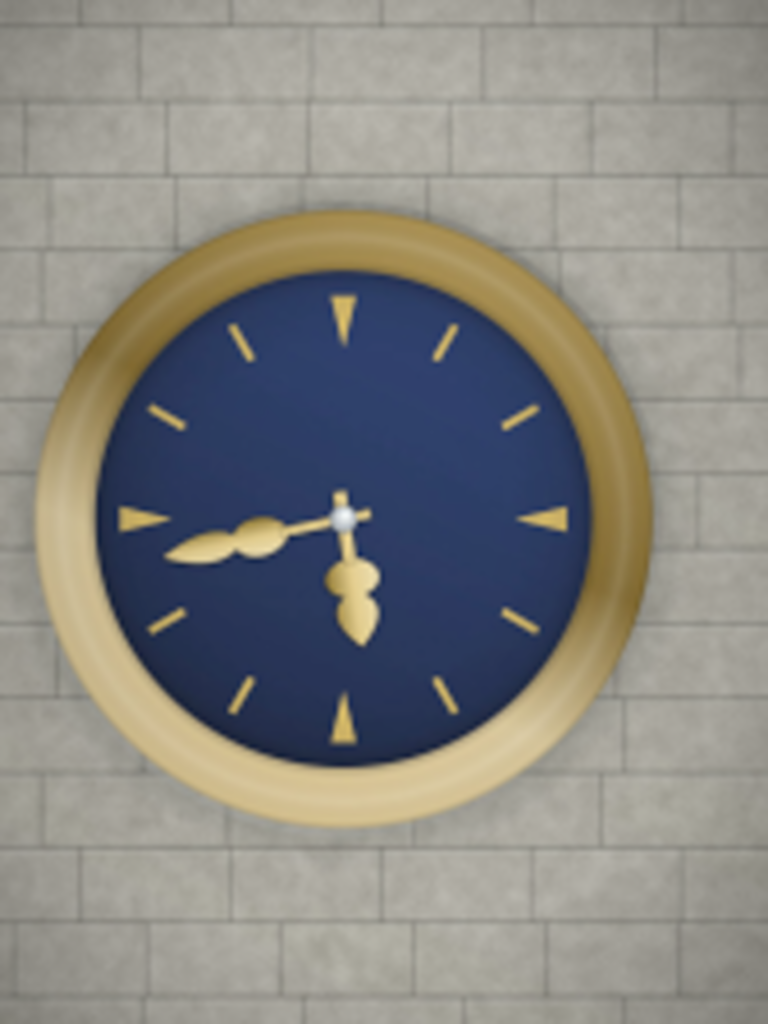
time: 5:43
